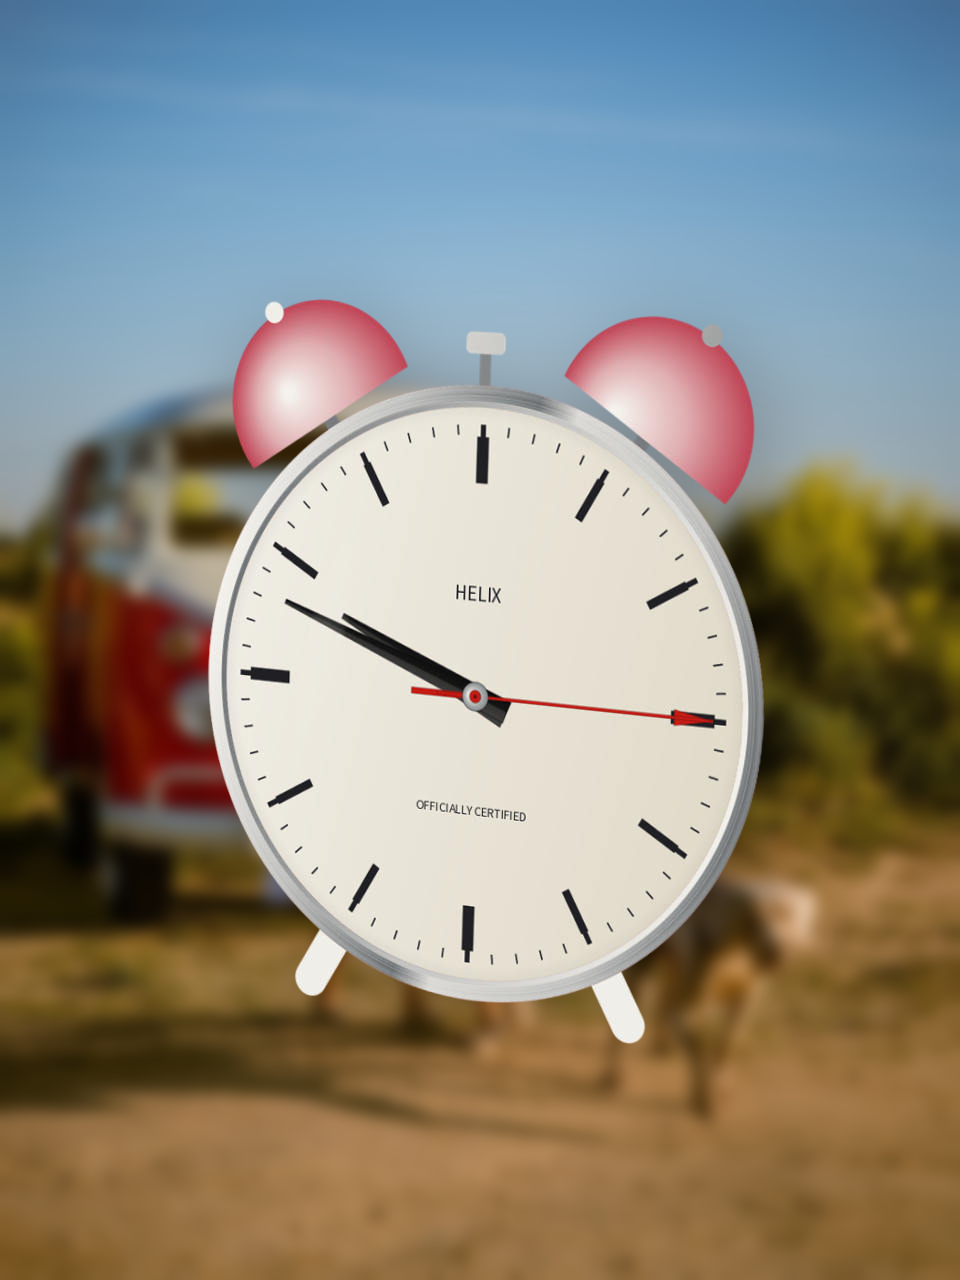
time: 9:48:15
